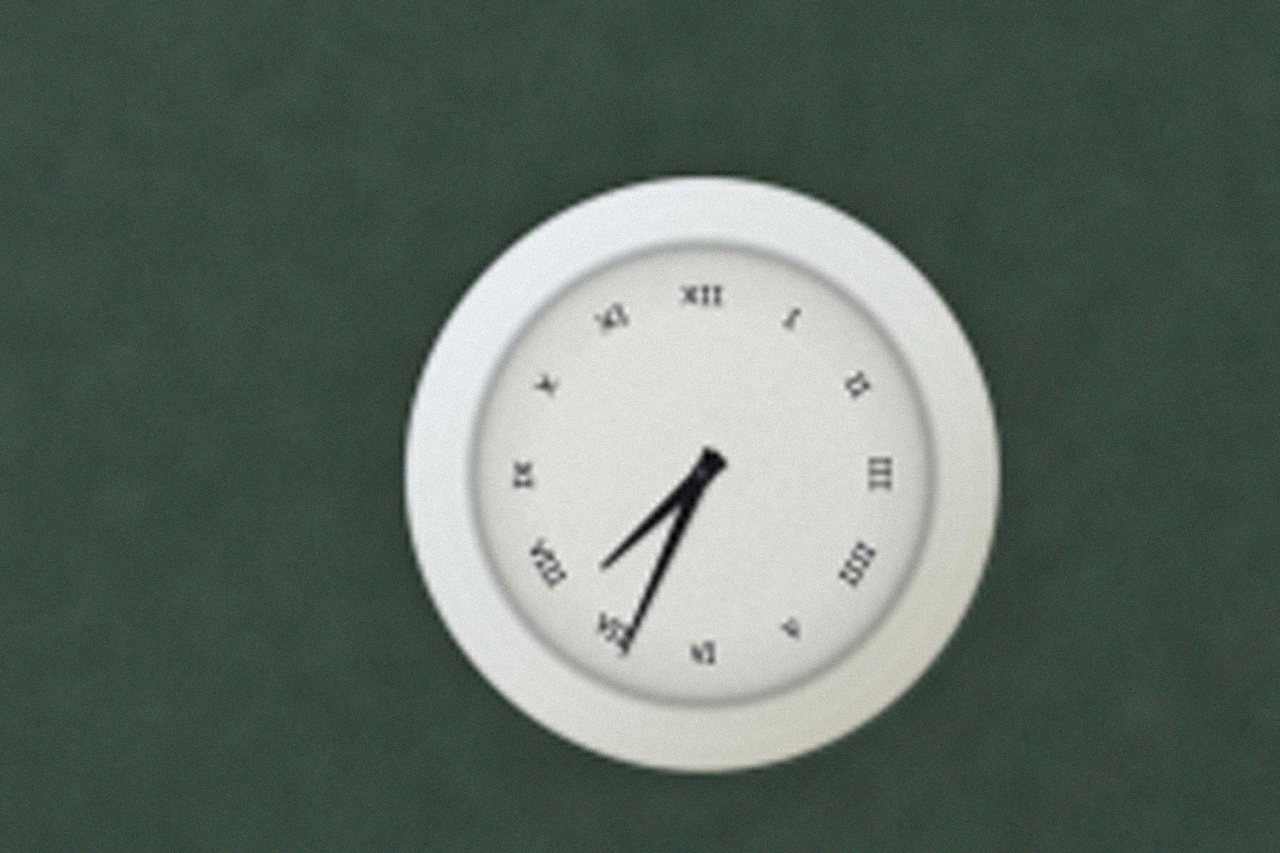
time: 7:34
